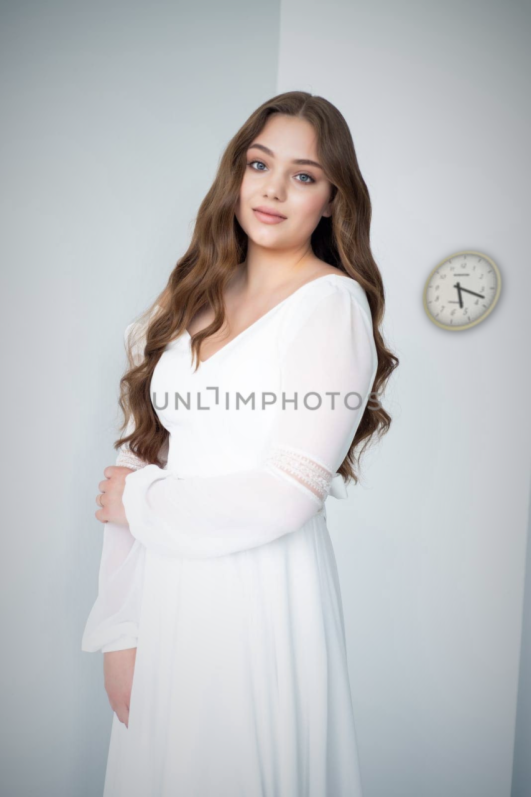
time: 5:18
